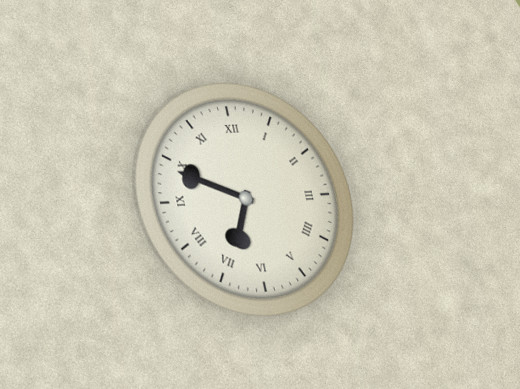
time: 6:49
